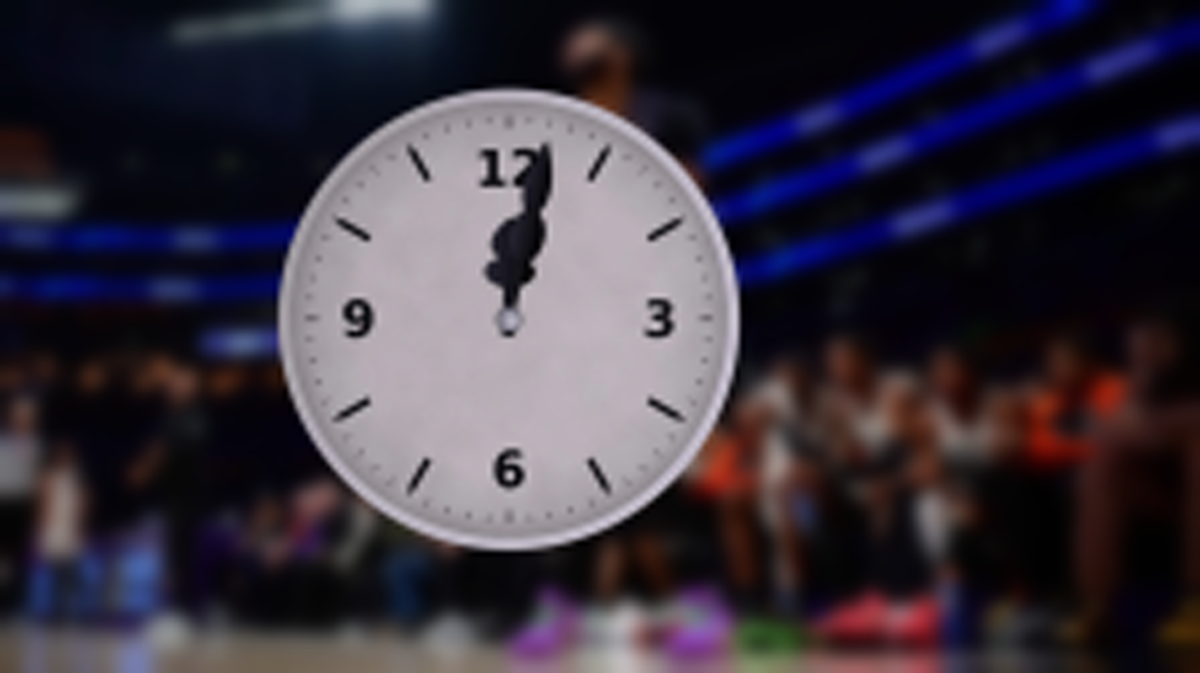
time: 12:02
